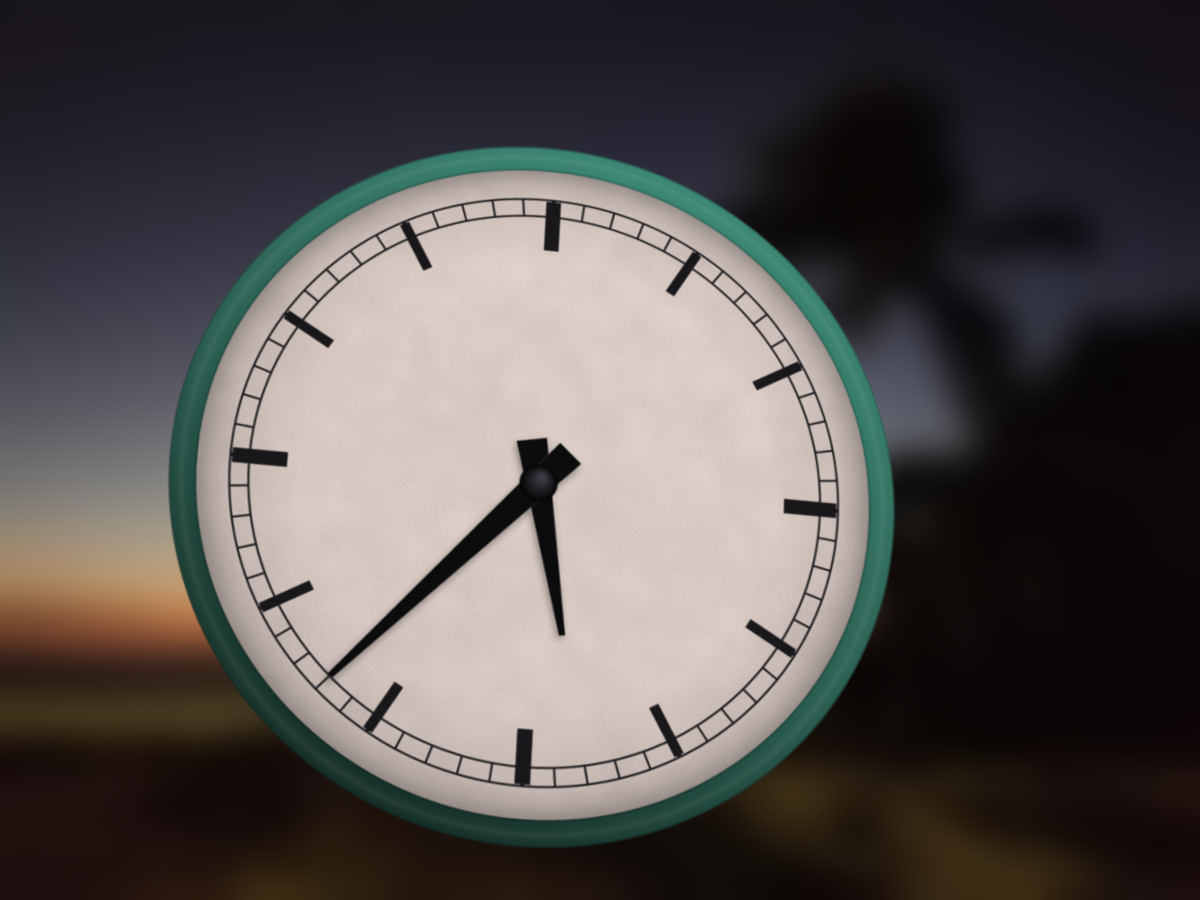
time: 5:37
